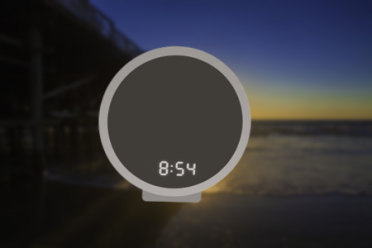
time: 8:54
